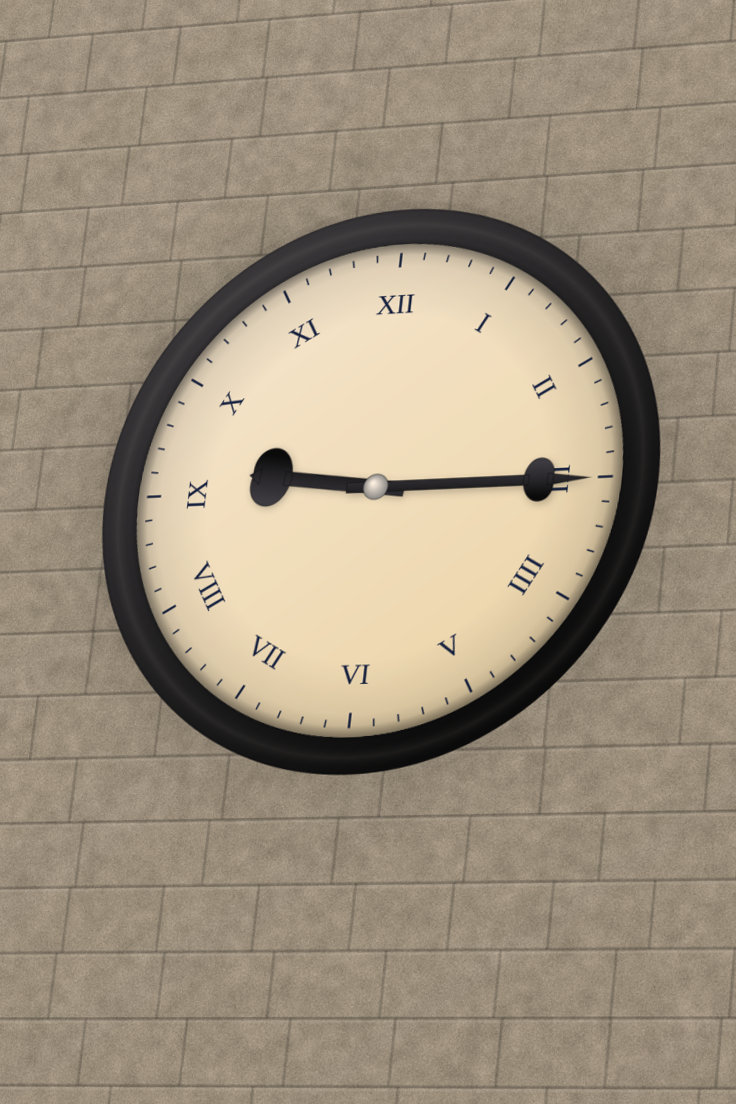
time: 9:15
